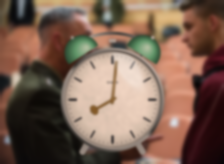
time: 8:01
